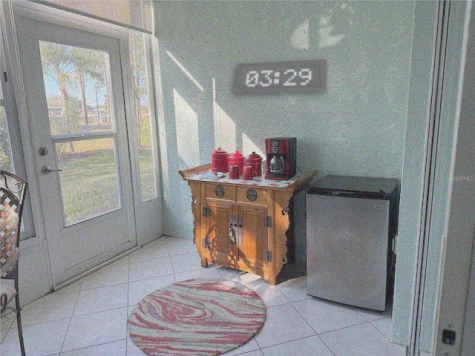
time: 3:29
